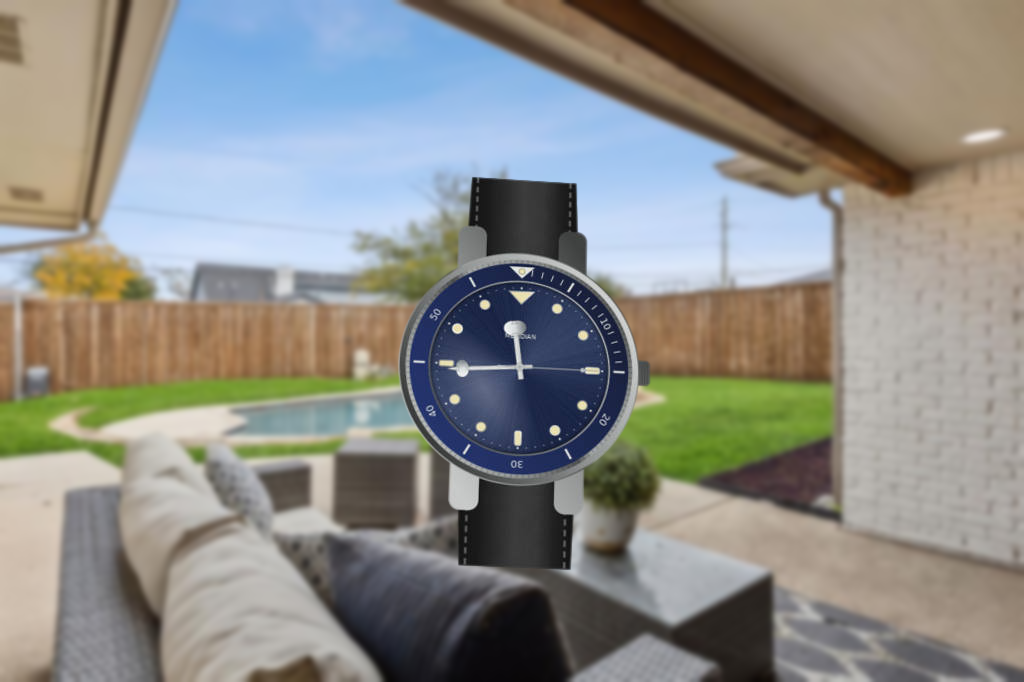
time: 11:44:15
